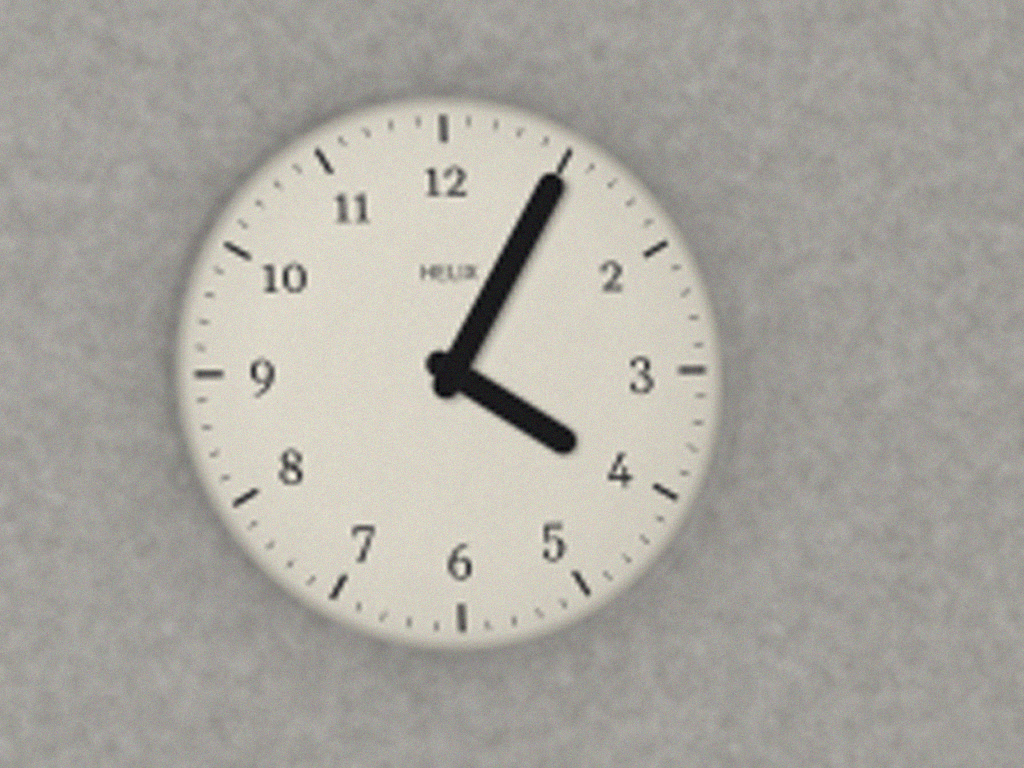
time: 4:05
